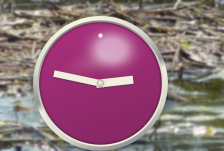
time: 2:47
